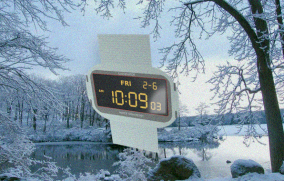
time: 10:09:03
